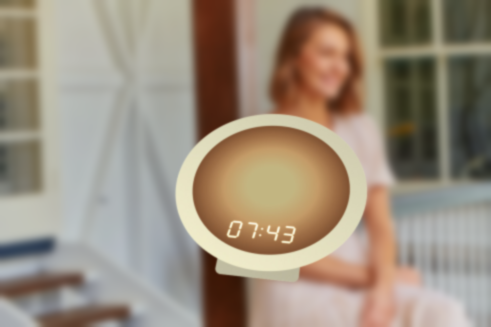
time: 7:43
